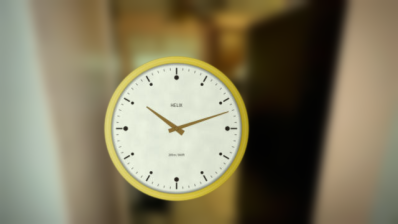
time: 10:12
